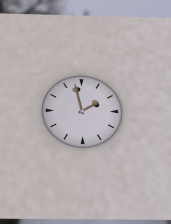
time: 1:58
